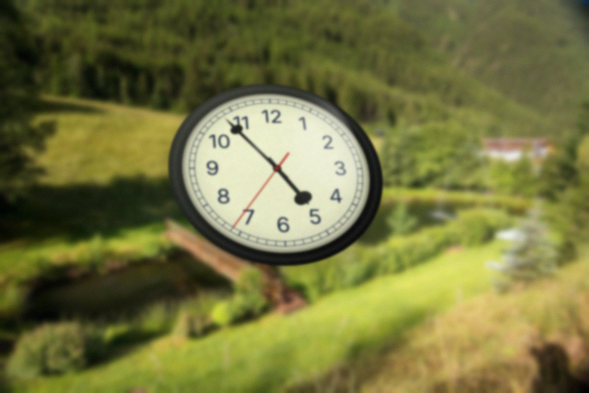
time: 4:53:36
